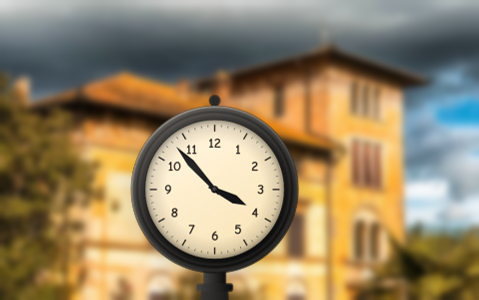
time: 3:53
